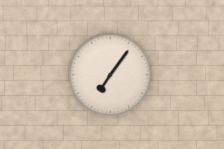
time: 7:06
